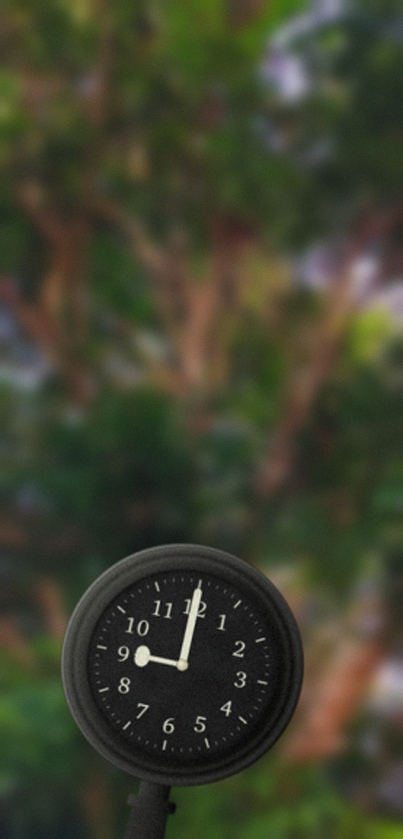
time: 9:00
